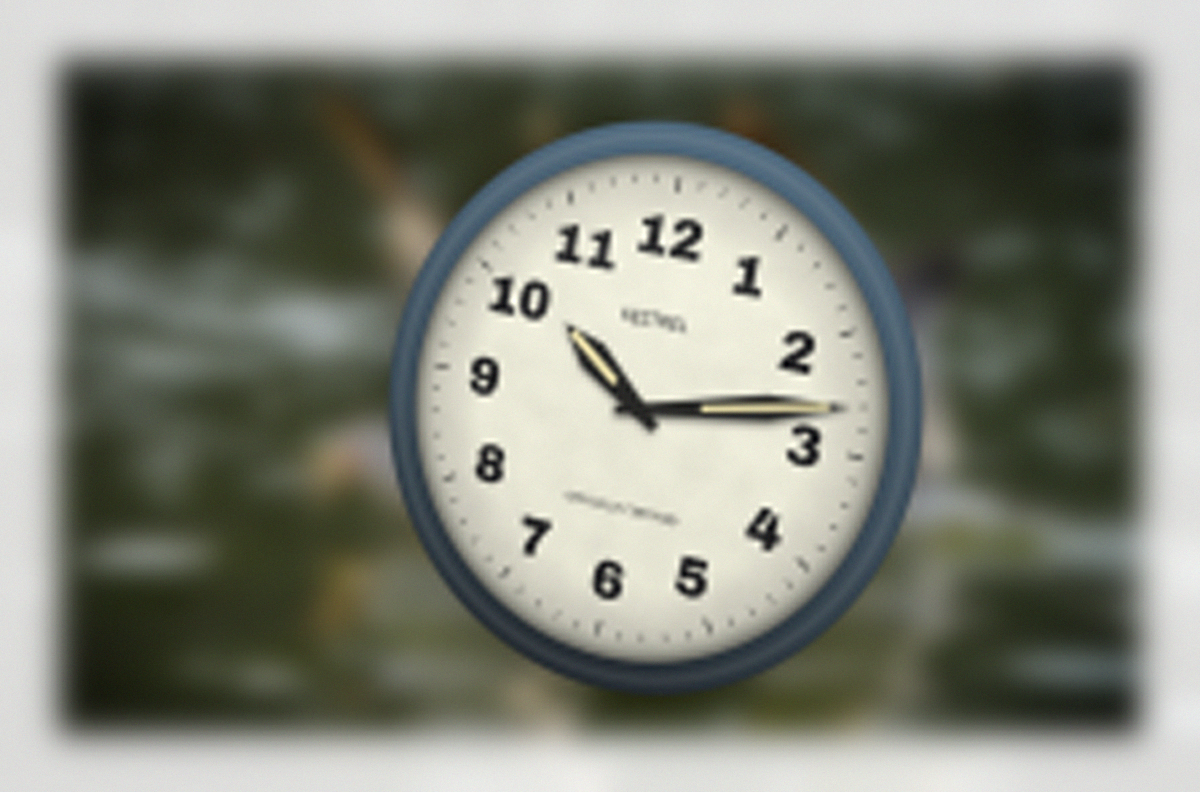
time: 10:13
